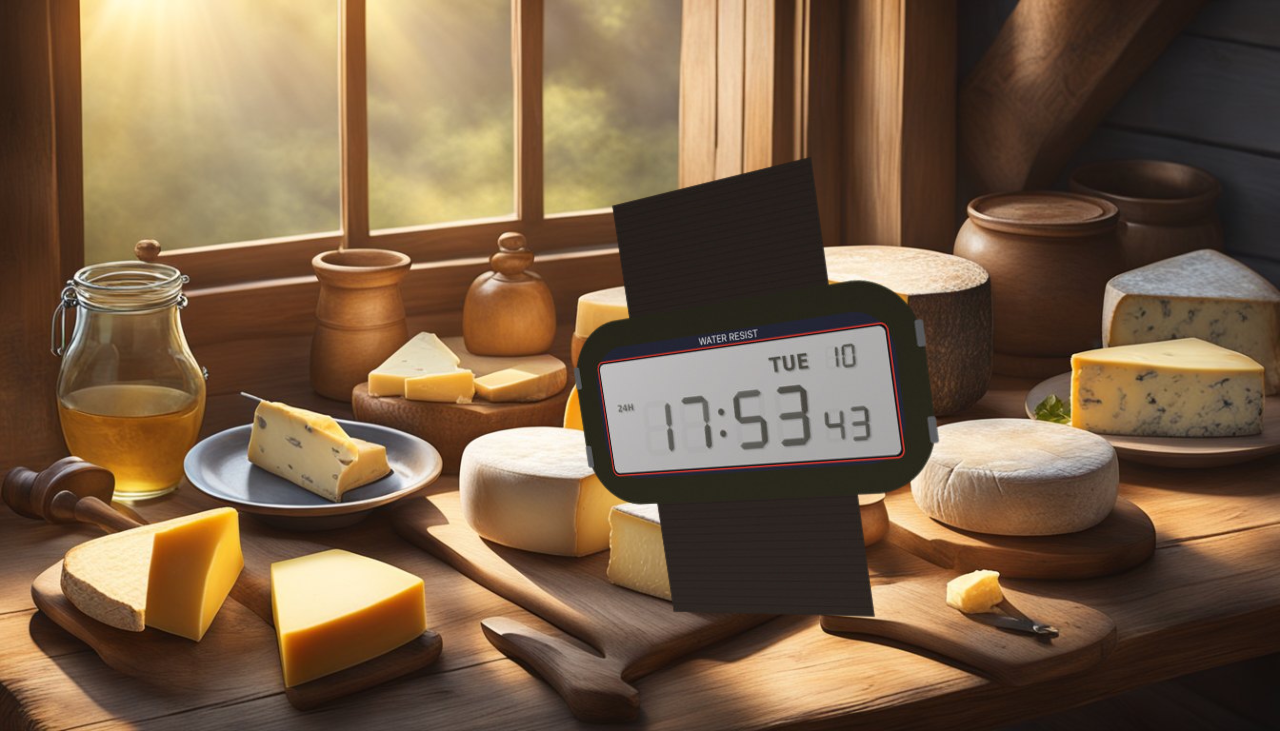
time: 17:53:43
